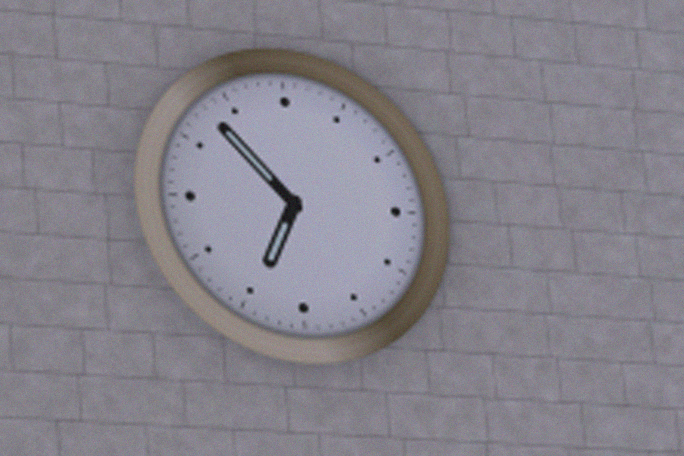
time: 6:53
